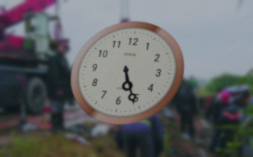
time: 5:26
